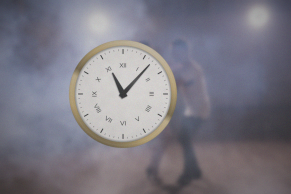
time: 11:07
